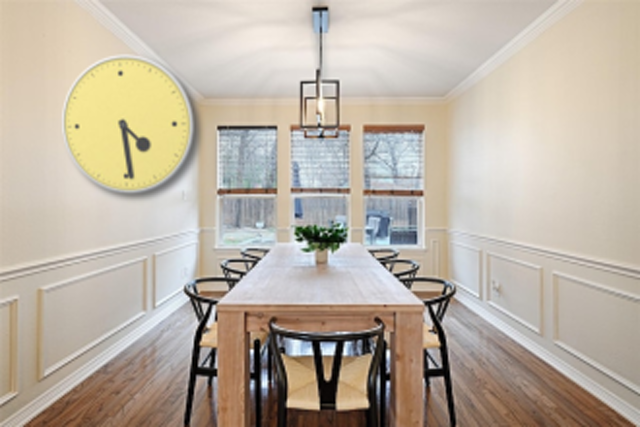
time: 4:29
